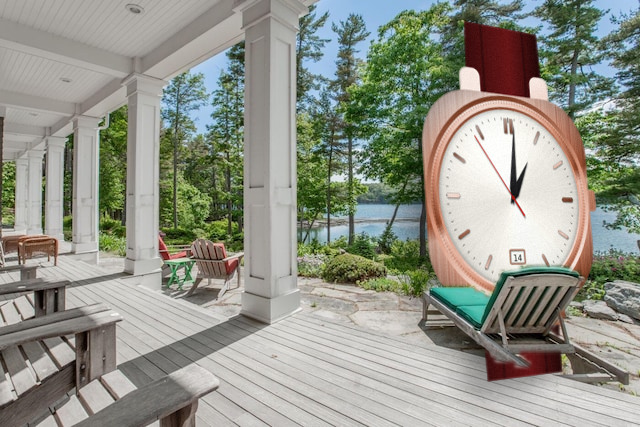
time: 1:00:54
